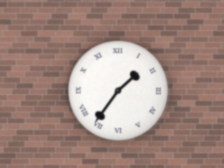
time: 1:36
